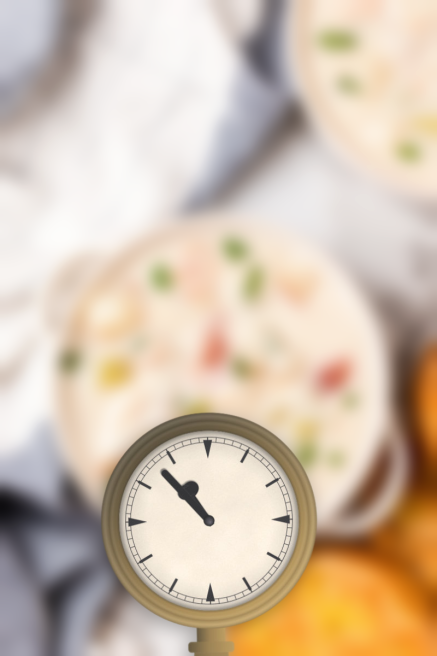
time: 10:53
